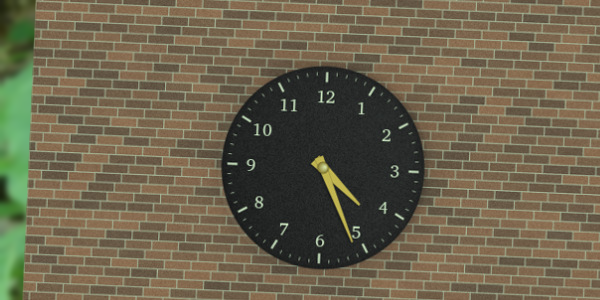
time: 4:26
